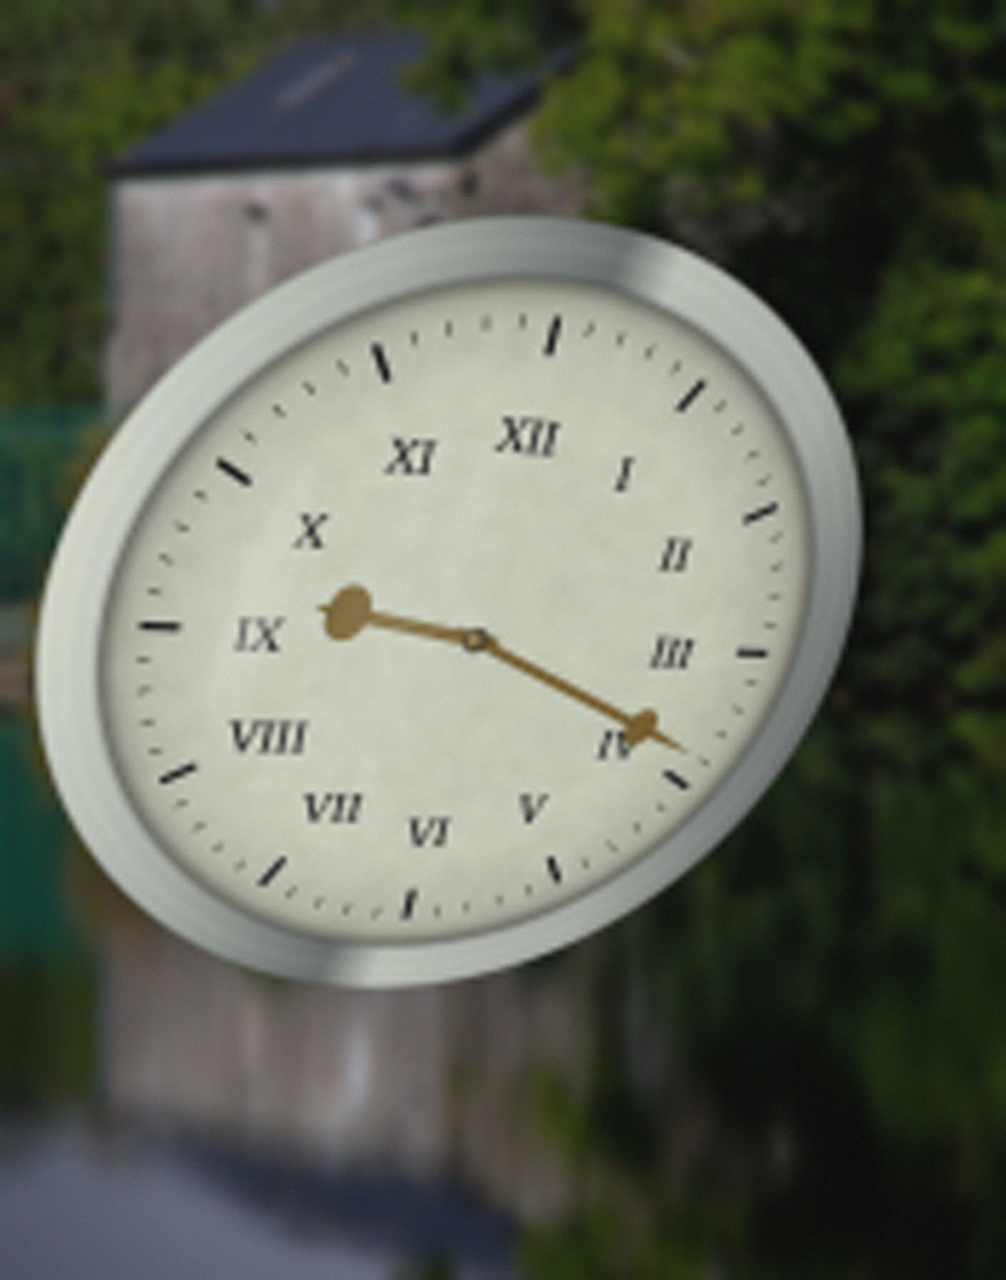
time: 9:19
